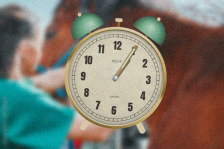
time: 1:05
